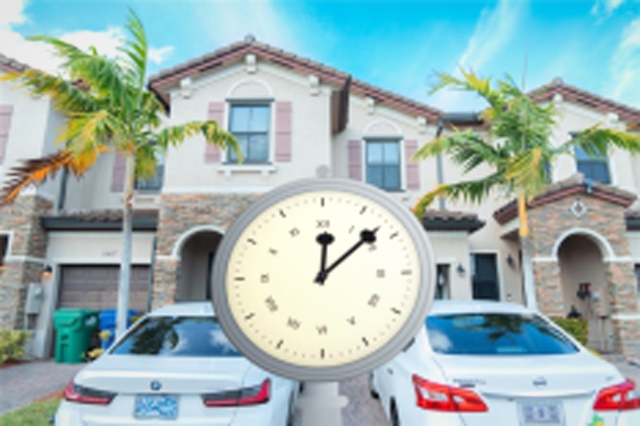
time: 12:08
